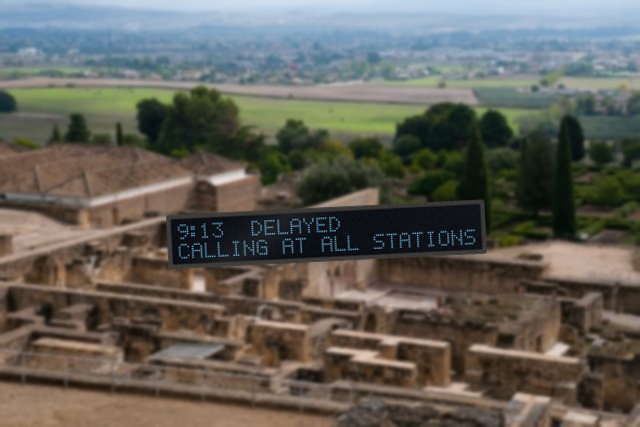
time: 9:13
